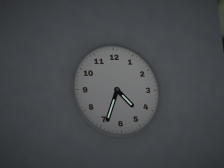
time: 4:34
